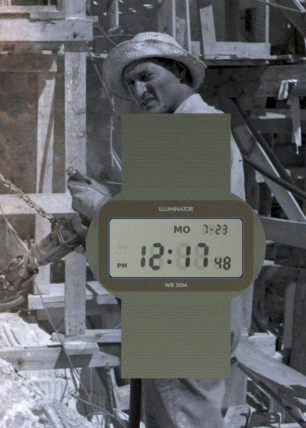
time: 12:17:48
